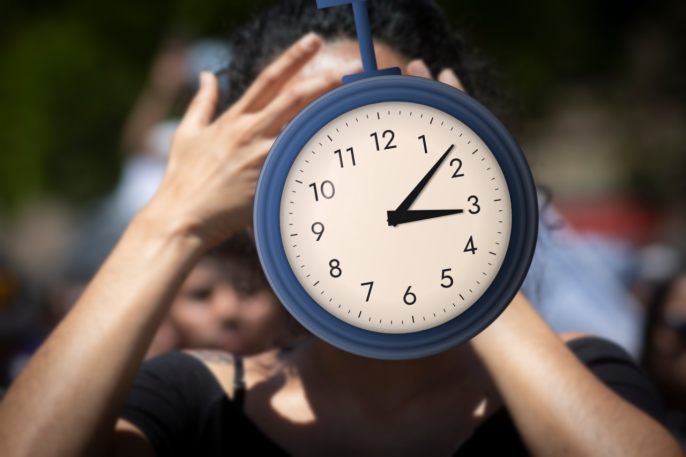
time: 3:08
